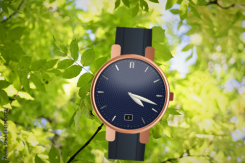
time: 4:18
